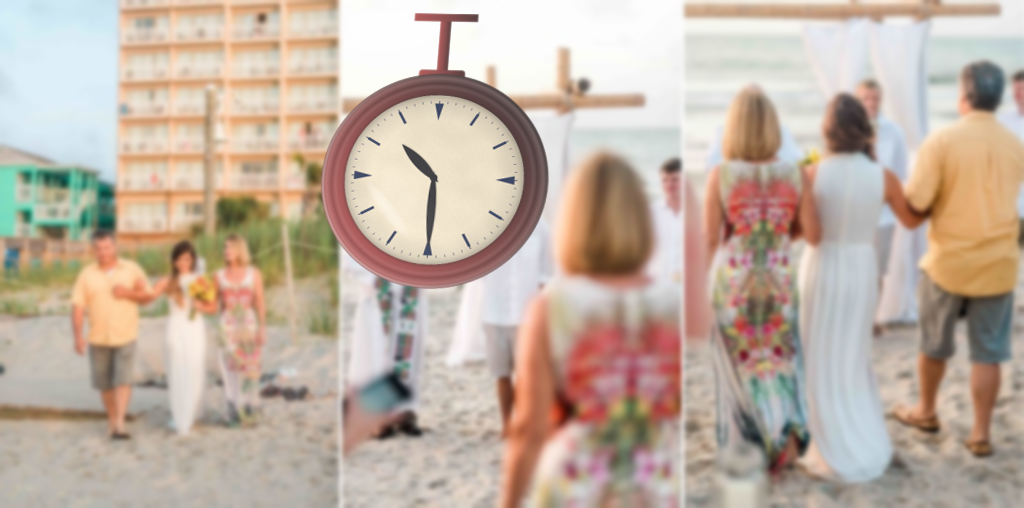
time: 10:30
